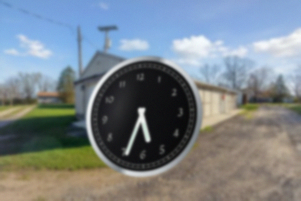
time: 5:34
